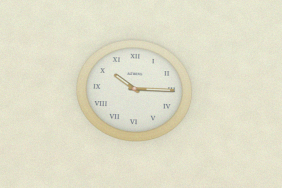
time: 10:15
